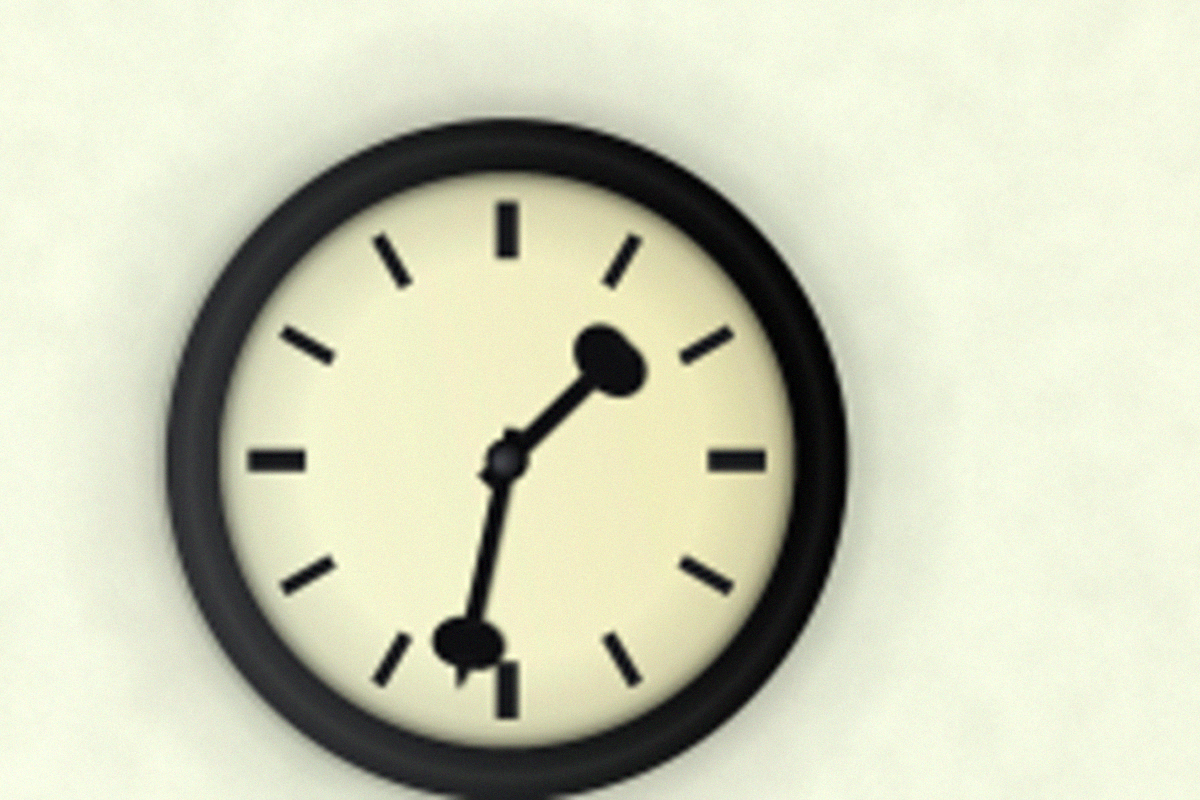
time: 1:32
